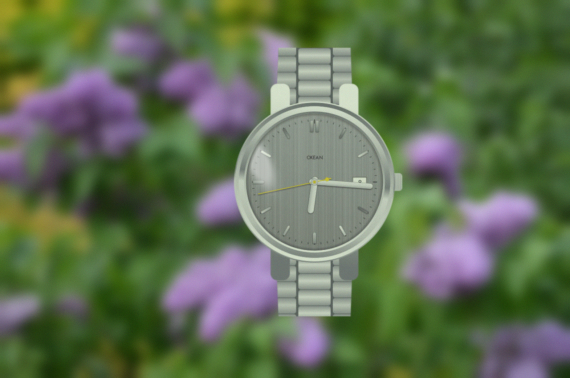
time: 6:15:43
